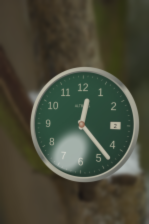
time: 12:23
